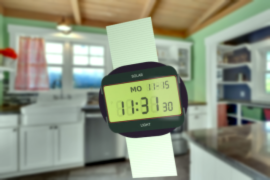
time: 11:31
